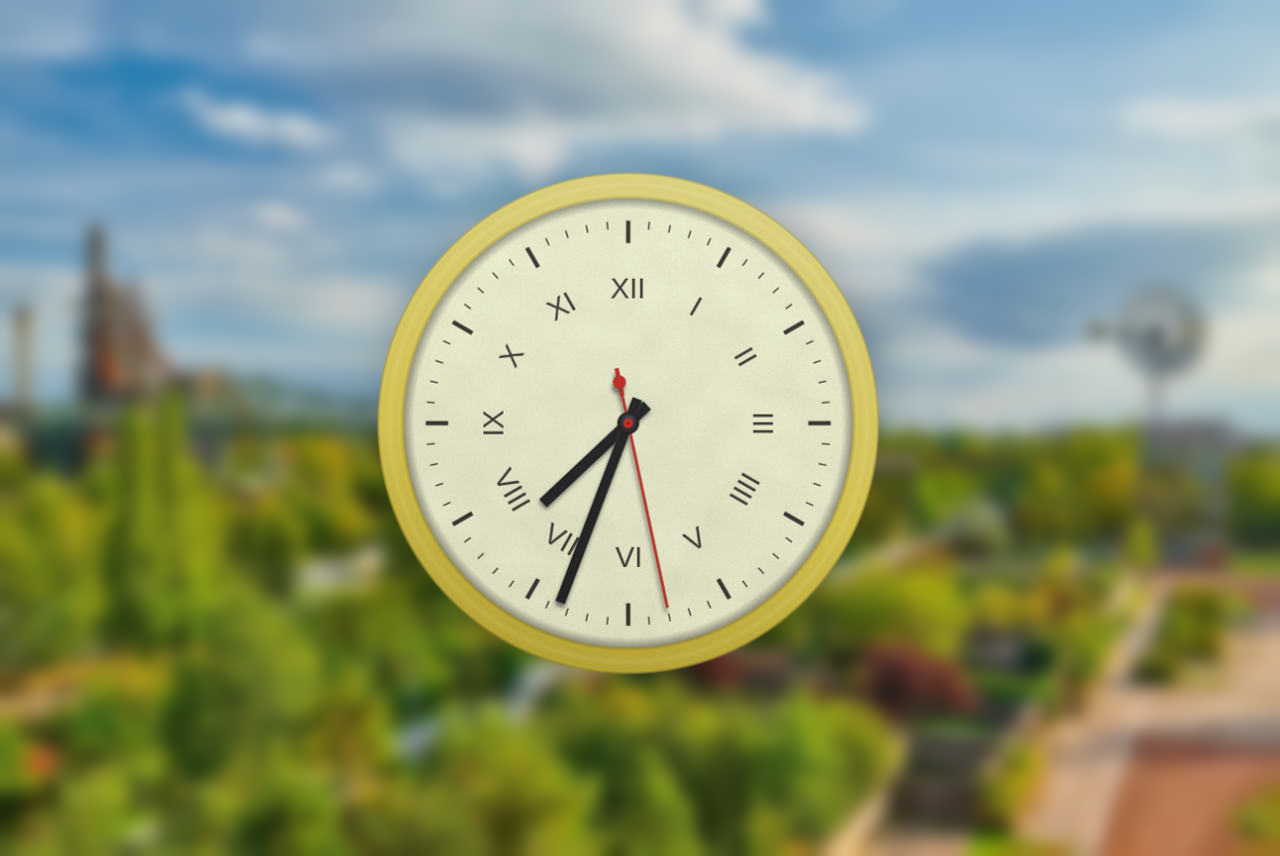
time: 7:33:28
